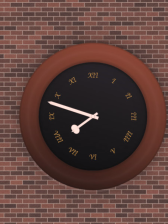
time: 7:48
